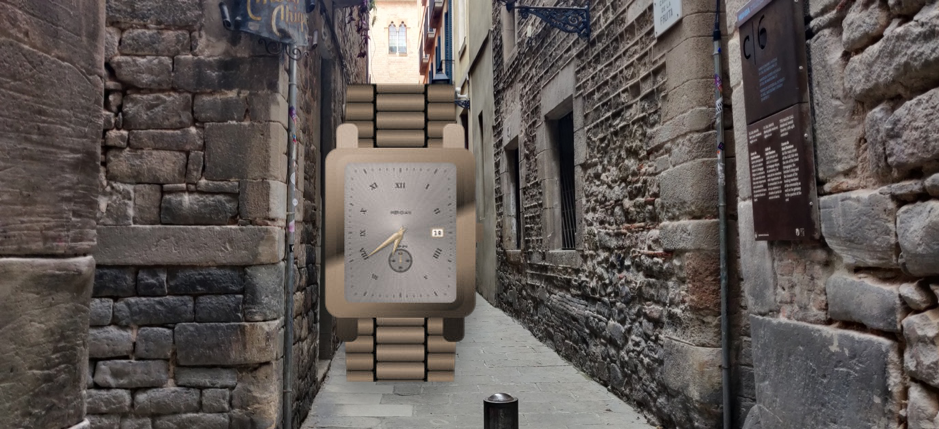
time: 6:39
